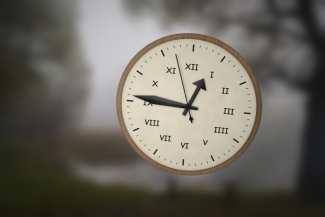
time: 12:45:57
